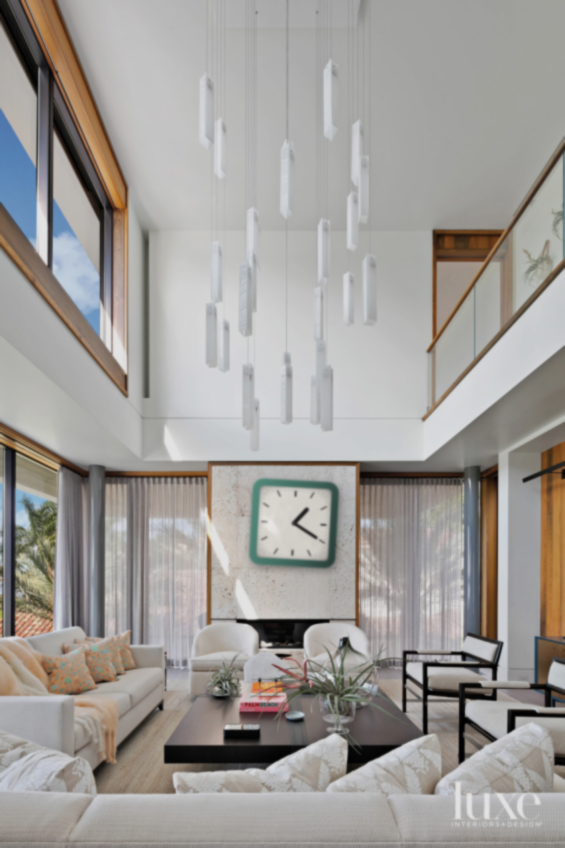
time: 1:20
